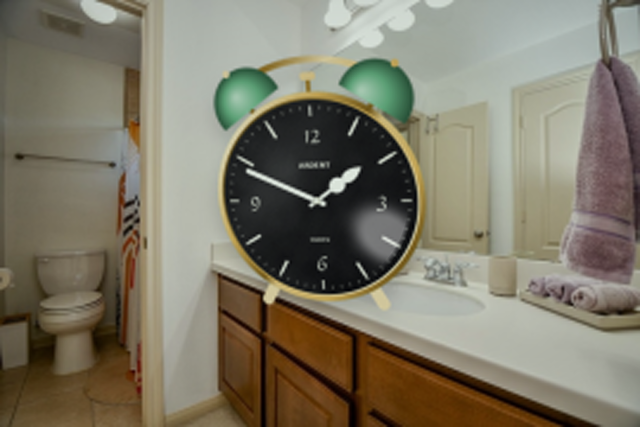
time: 1:49
